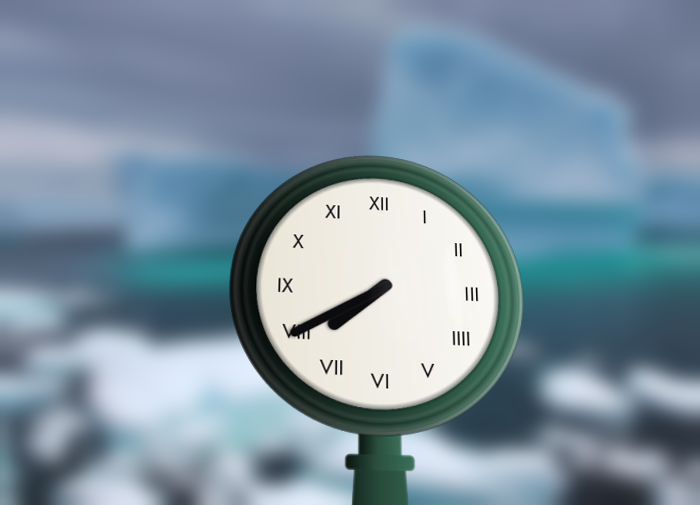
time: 7:40
